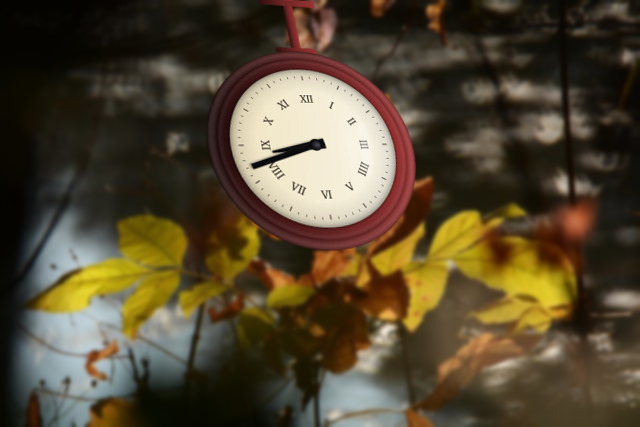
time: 8:42
